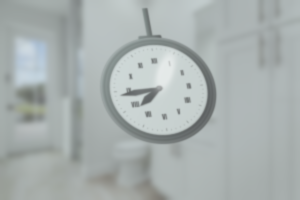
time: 7:44
